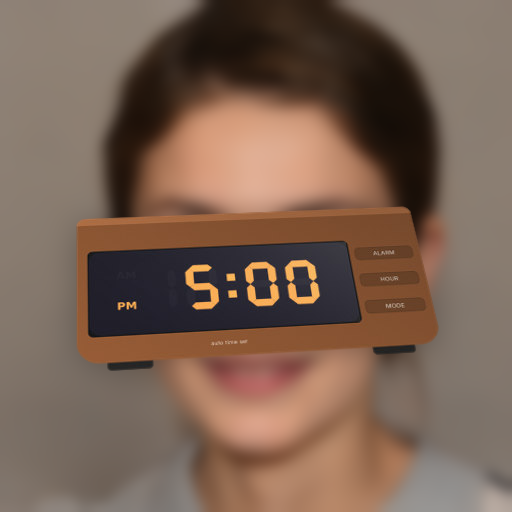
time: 5:00
